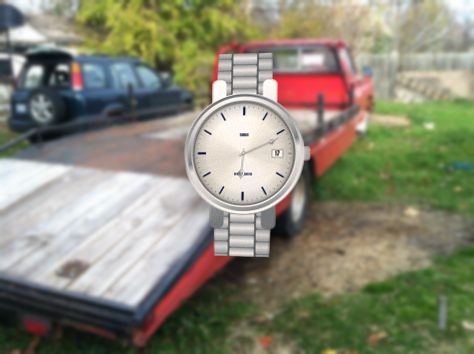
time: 6:11
